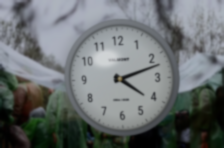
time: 4:12
